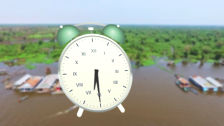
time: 6:30
